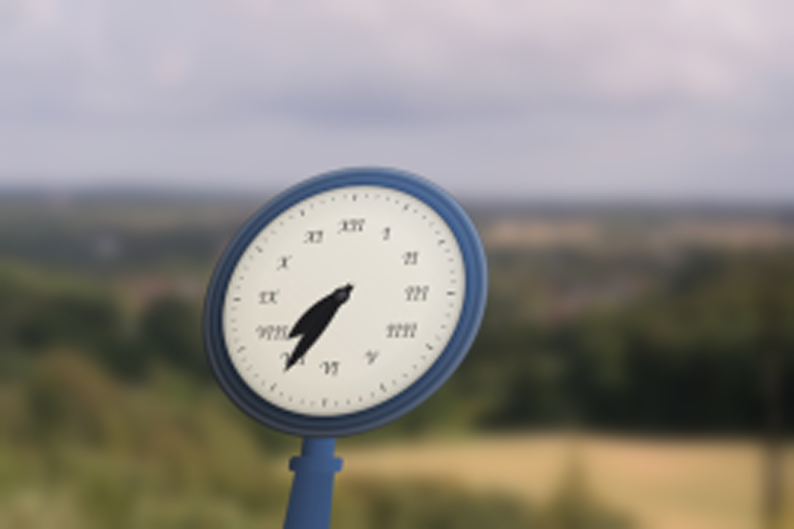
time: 7:35
